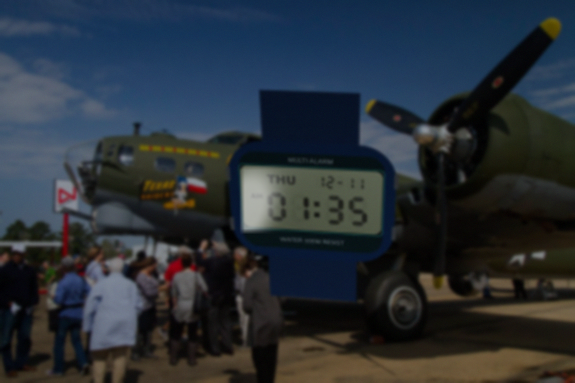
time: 1:35
